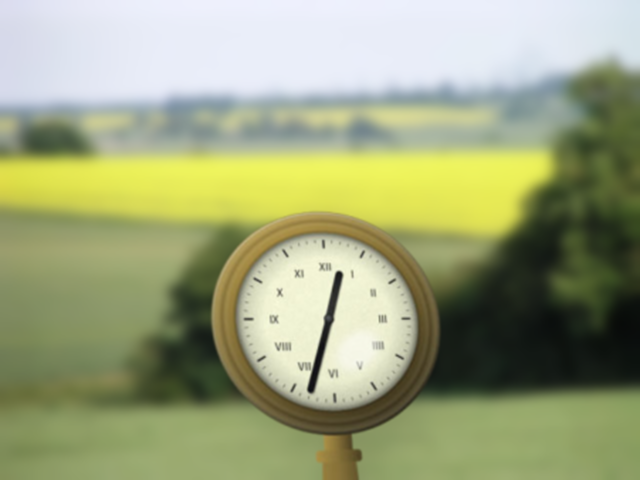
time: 12:33
